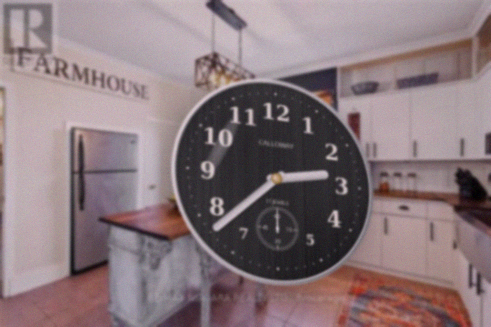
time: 2:38
